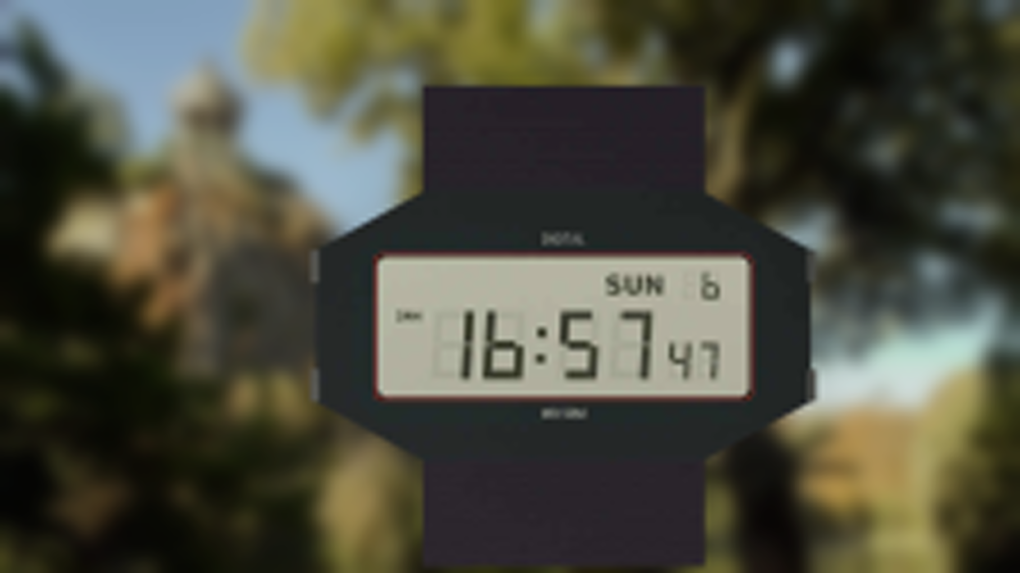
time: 16:57:47
